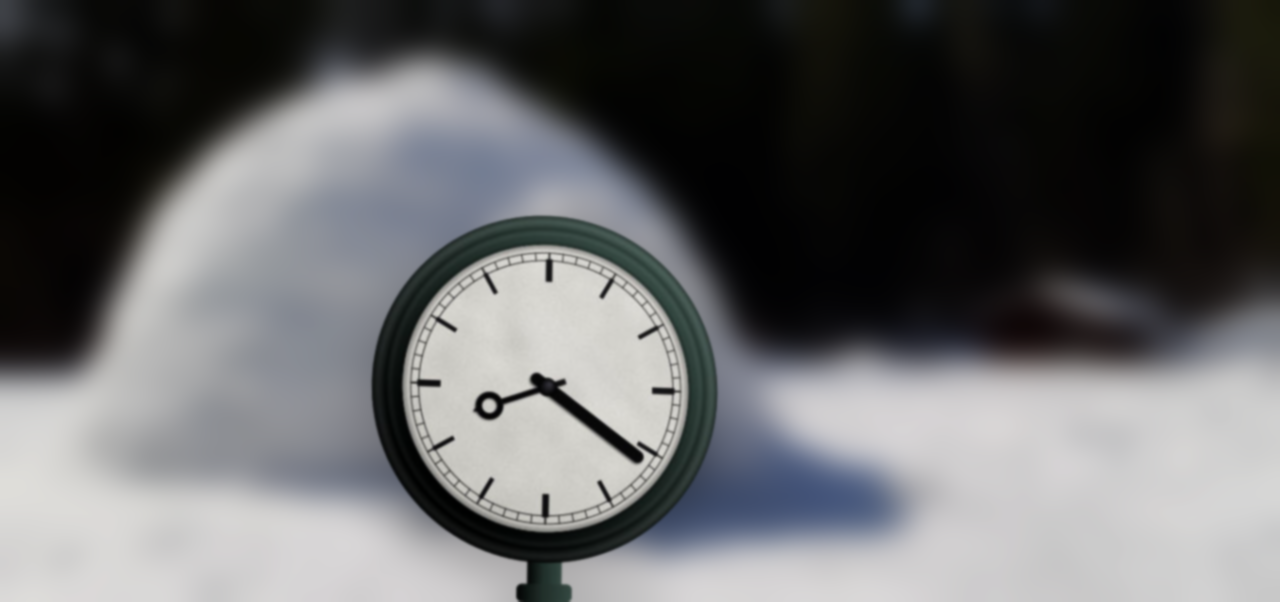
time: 8:21
